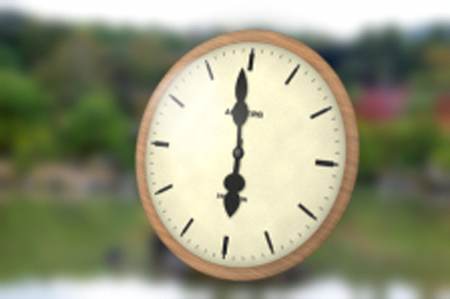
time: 5:59
